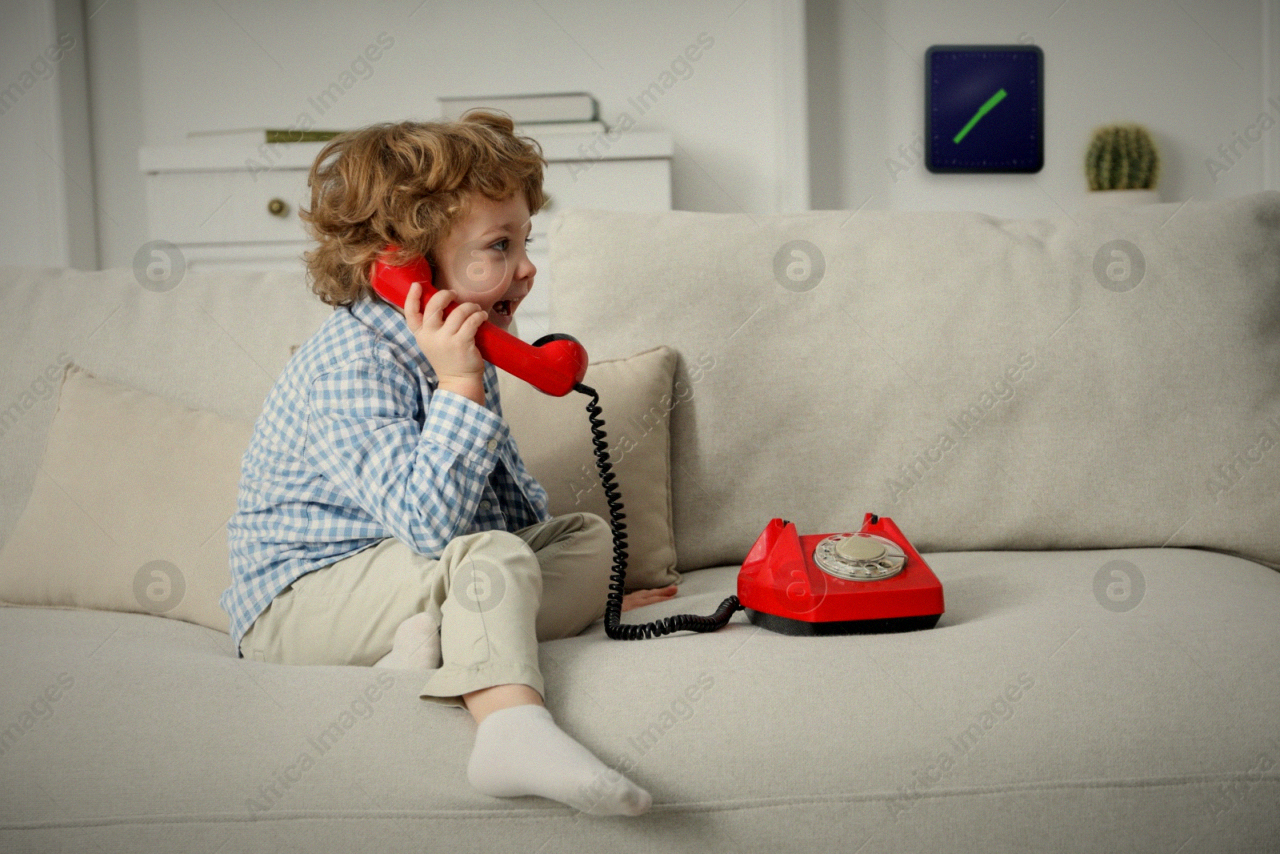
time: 1:37
